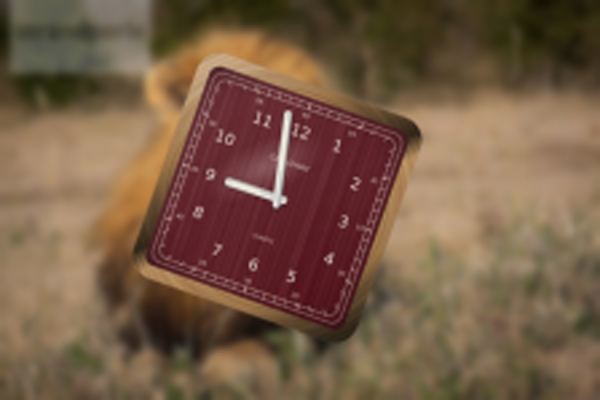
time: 8:58
